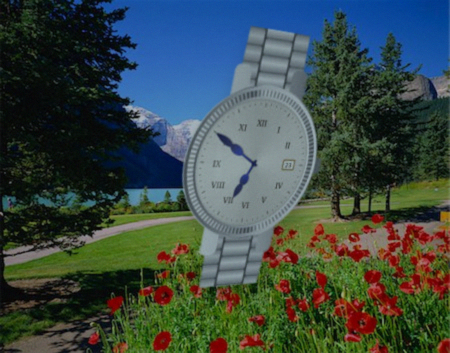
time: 6:50
